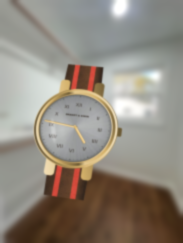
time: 4:46
